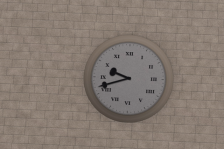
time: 9:42
